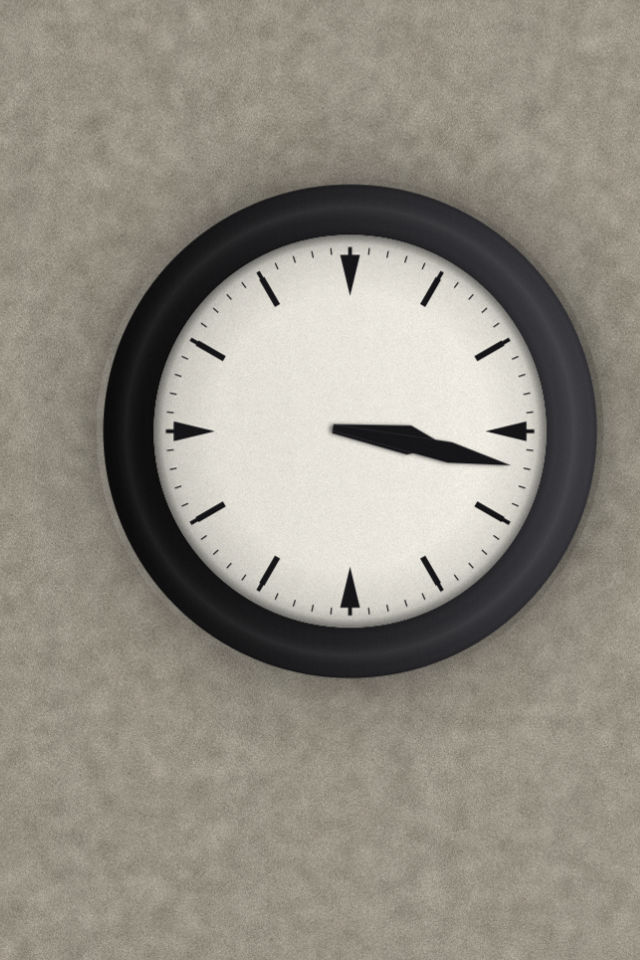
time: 3:17
